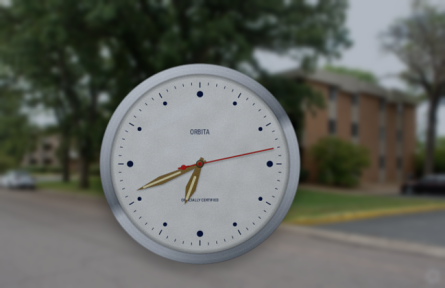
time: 6:41:13
